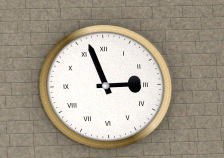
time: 2:57
